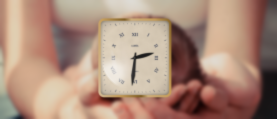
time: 2:31
